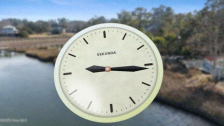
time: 9:16
